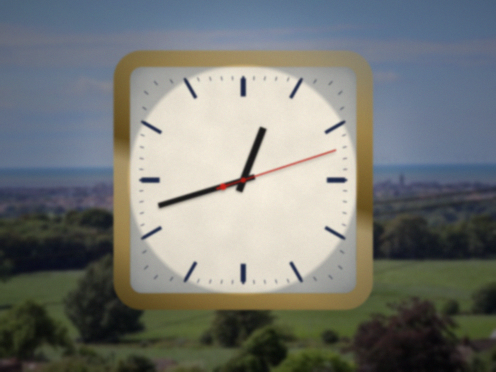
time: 12:42:12
